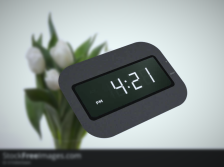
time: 4:21
